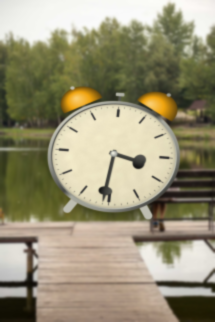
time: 3:31
